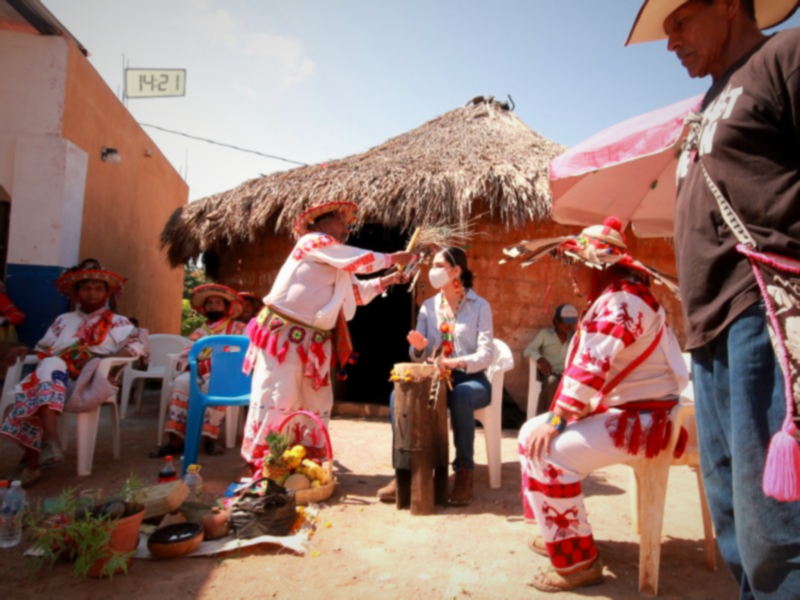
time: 14:21
